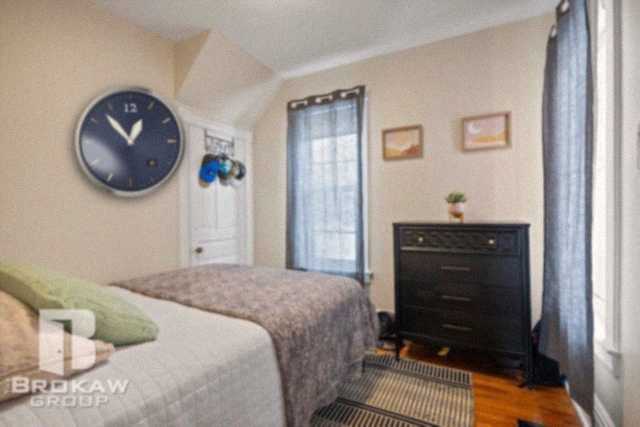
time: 12:53
